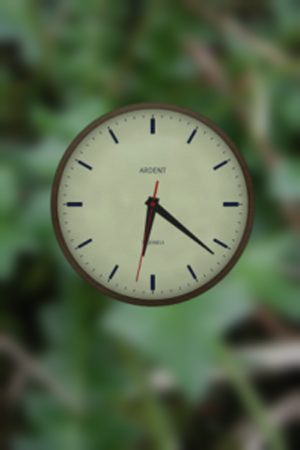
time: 6:21:32
